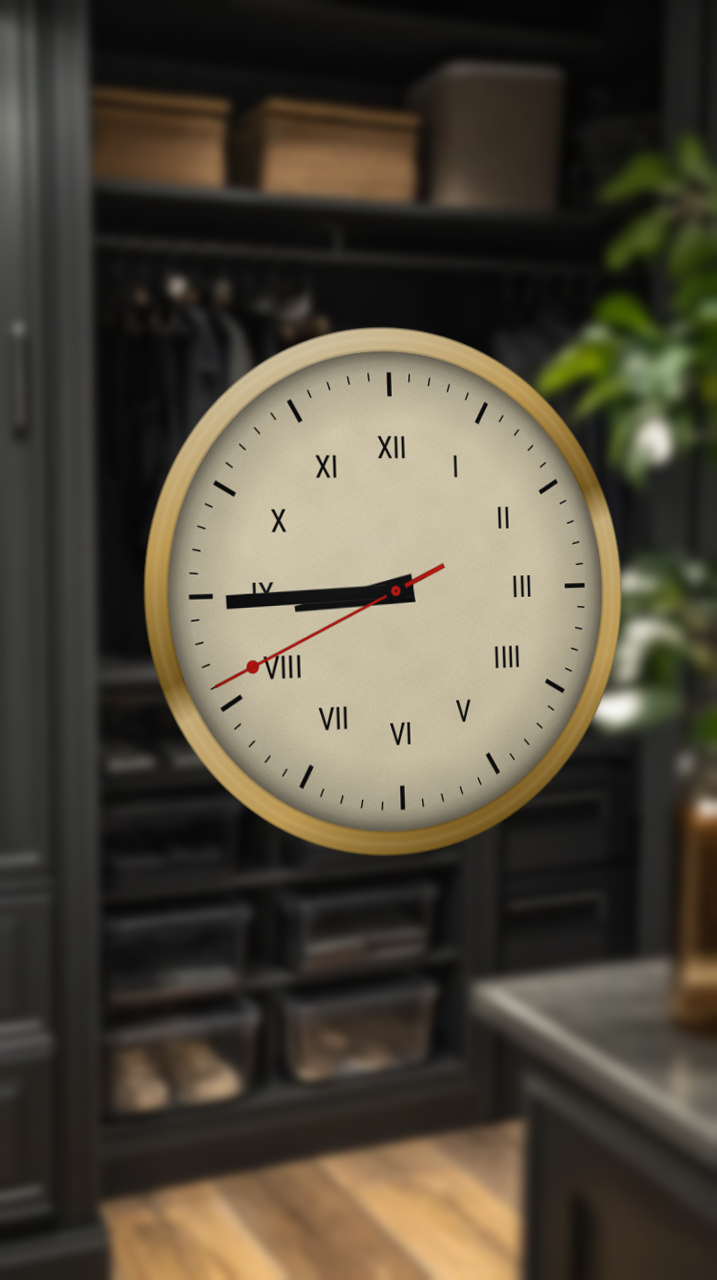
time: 8:44:41
